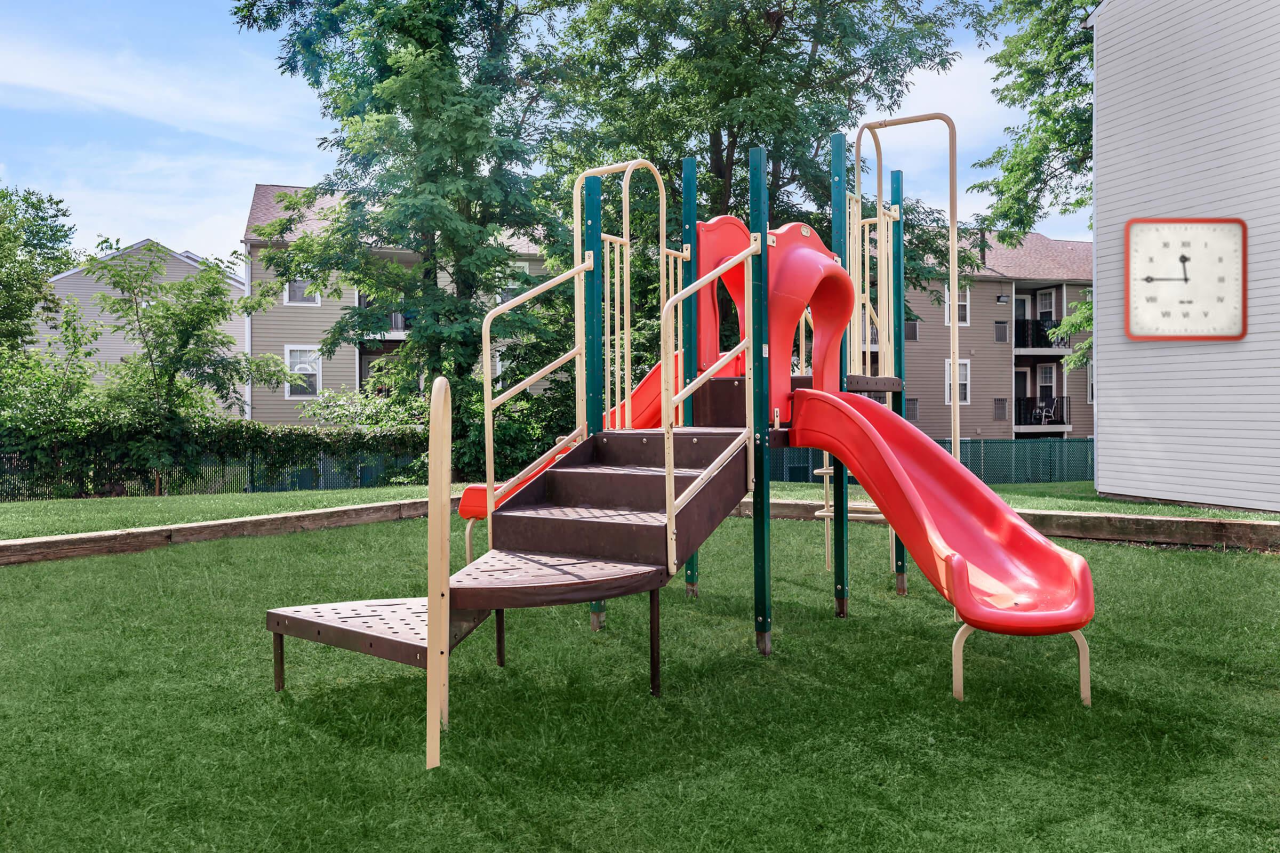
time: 11:45
